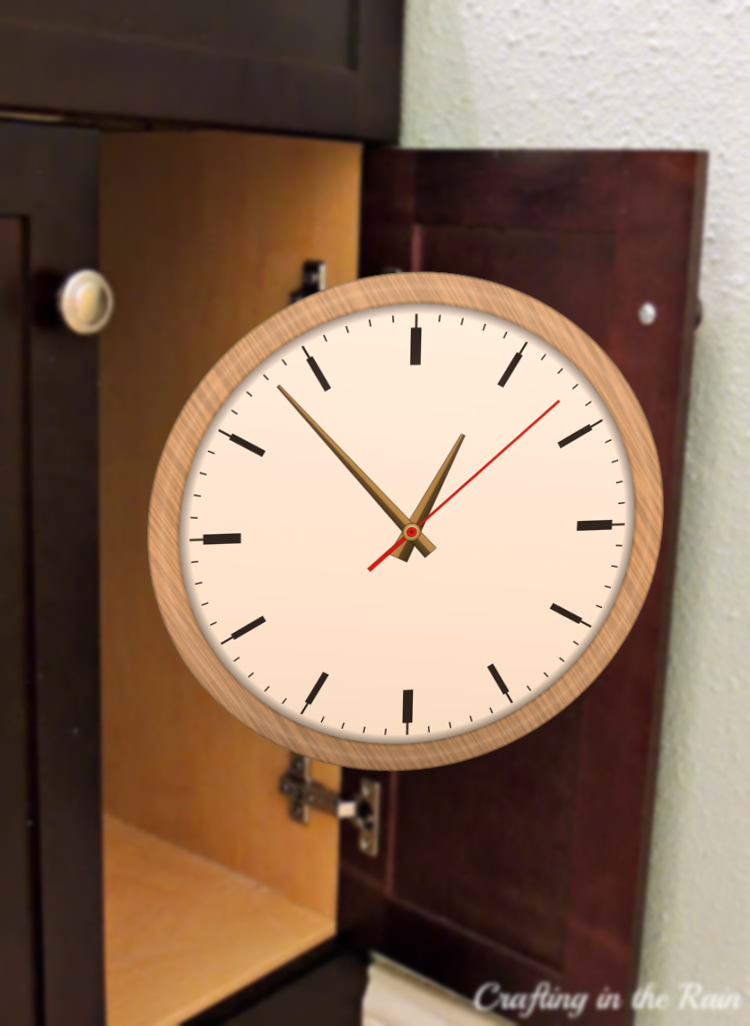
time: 12:53:08
